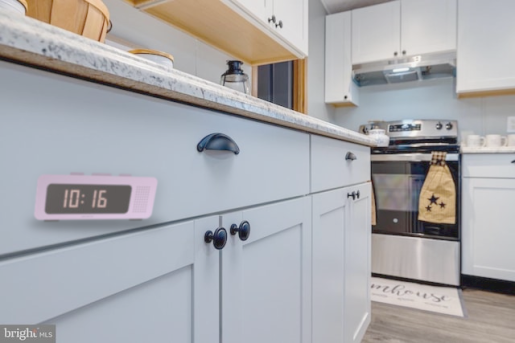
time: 10:16
